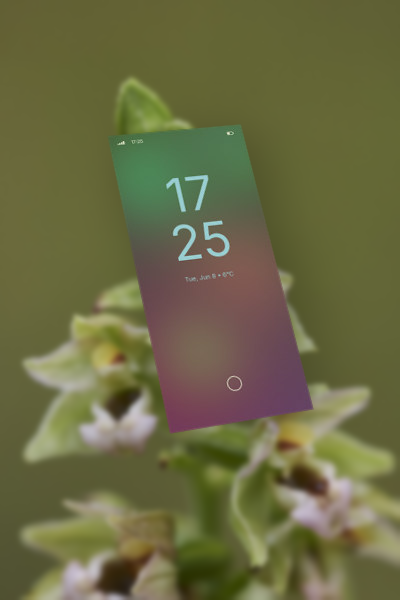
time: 17:25
